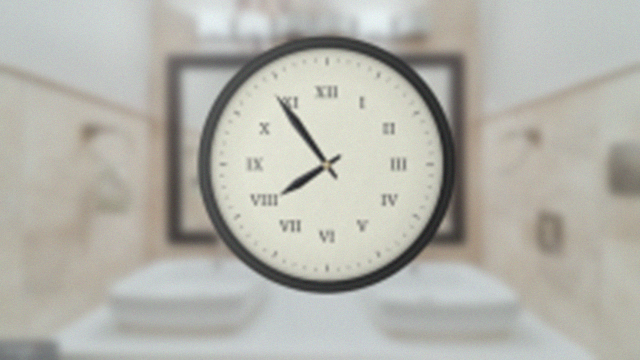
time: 7:54
